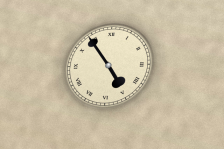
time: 4:54
